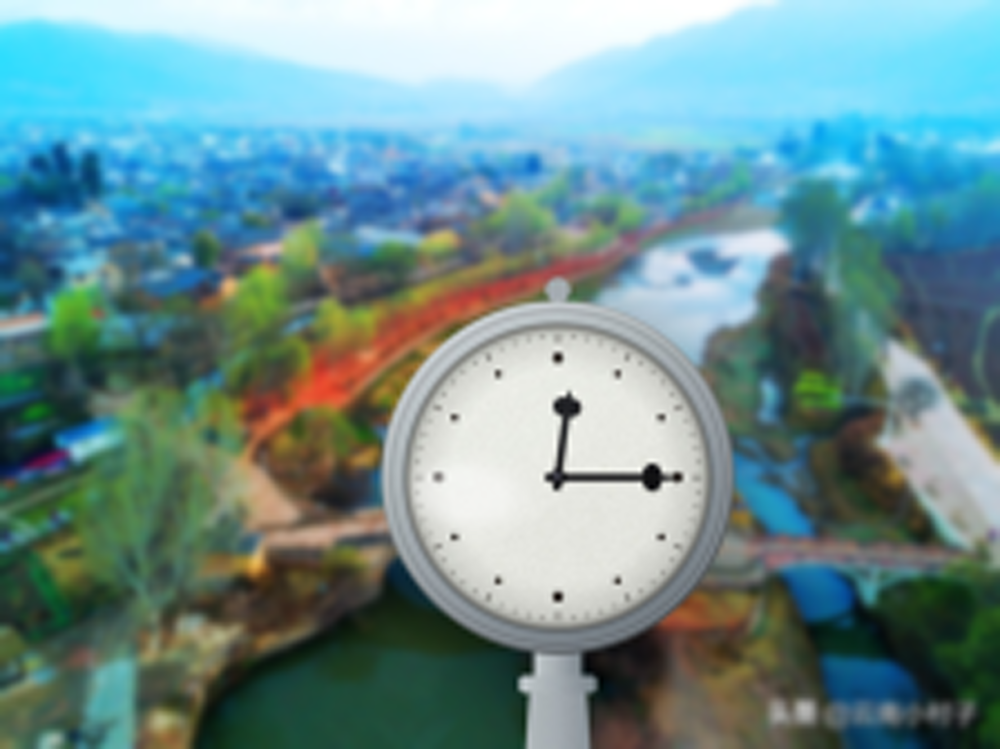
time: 12:15
